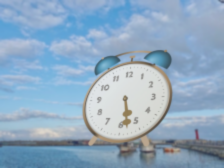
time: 5:28
